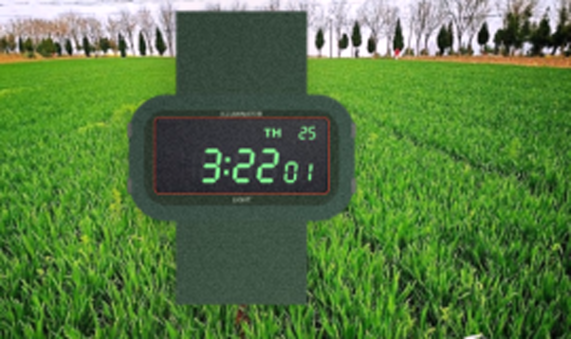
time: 3:22:01
